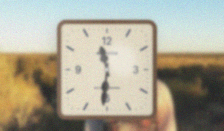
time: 11:31
